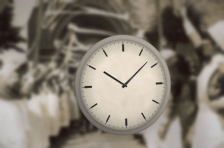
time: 10:08
